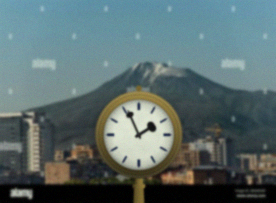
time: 1:56
